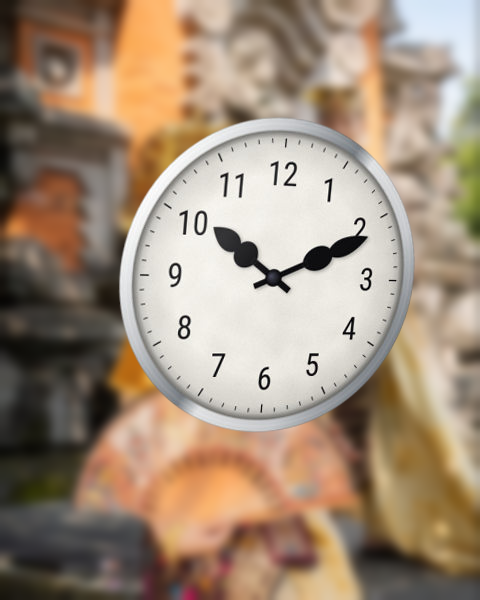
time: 10:11
